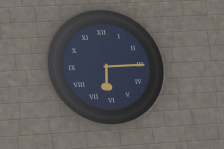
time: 6:15
